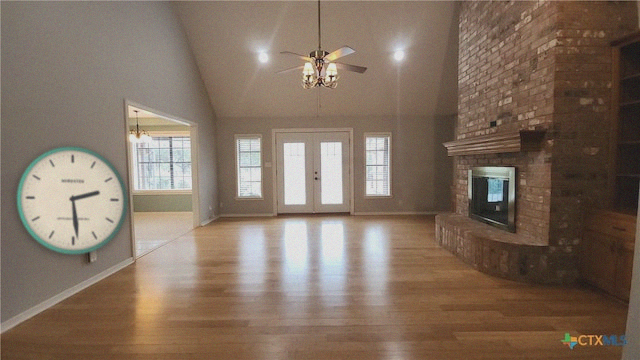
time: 2:29
